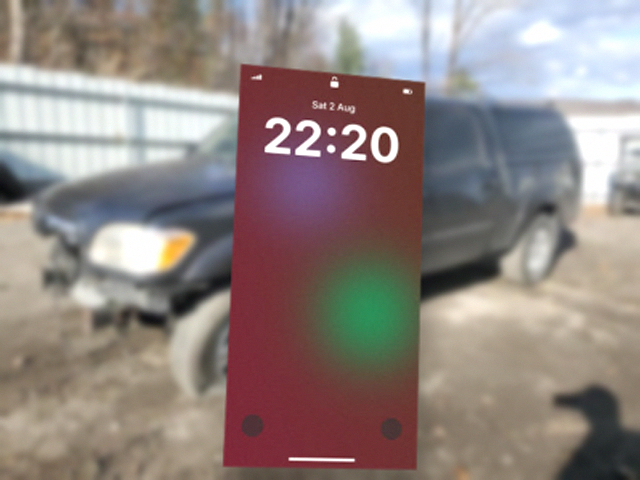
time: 22:20
